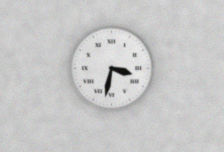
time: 3:32
